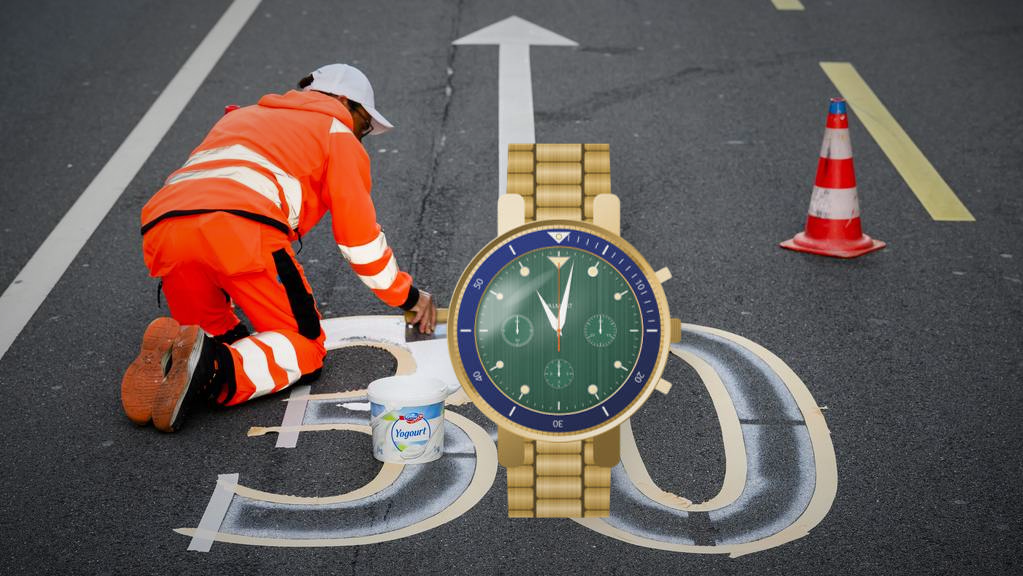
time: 11:02
